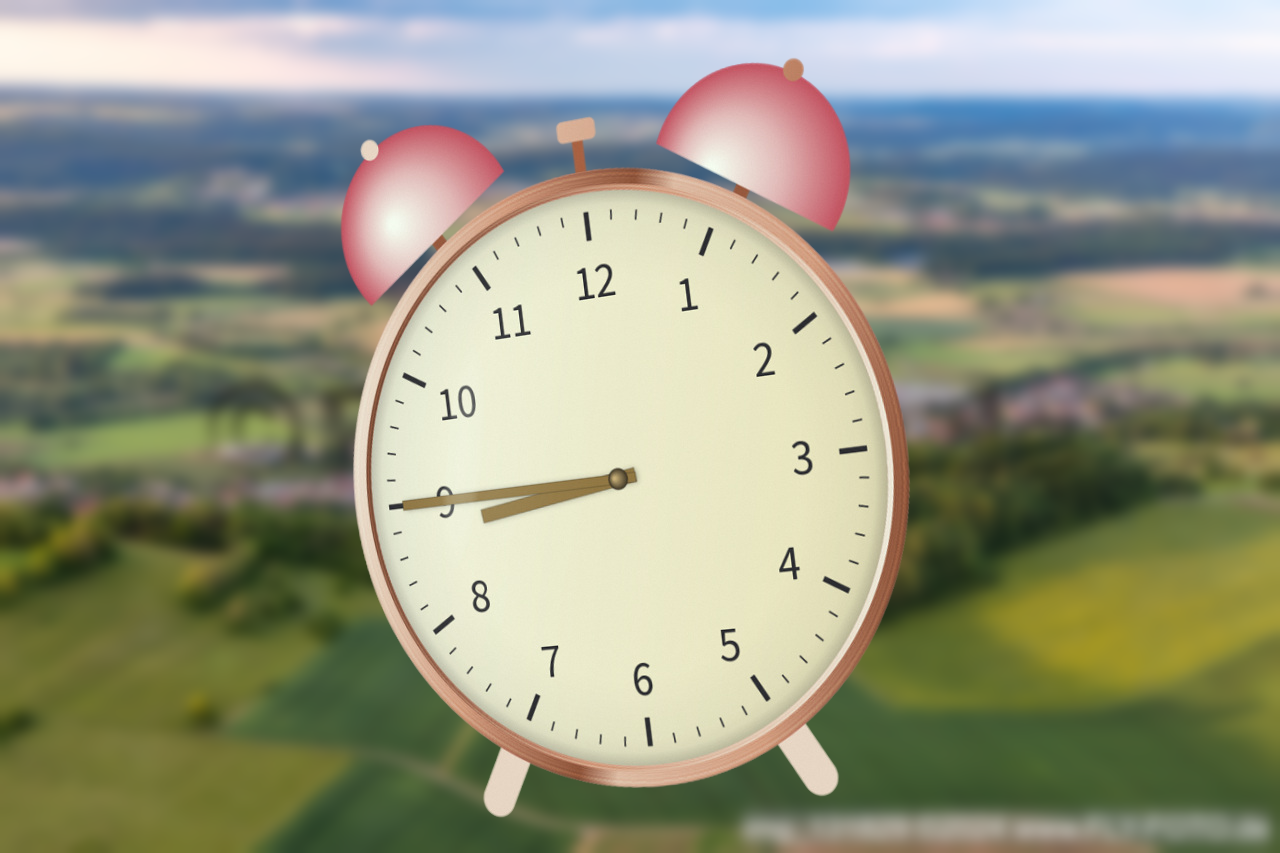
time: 8:45
